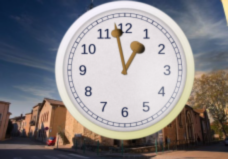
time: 12:58
